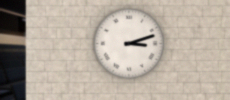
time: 3:12
